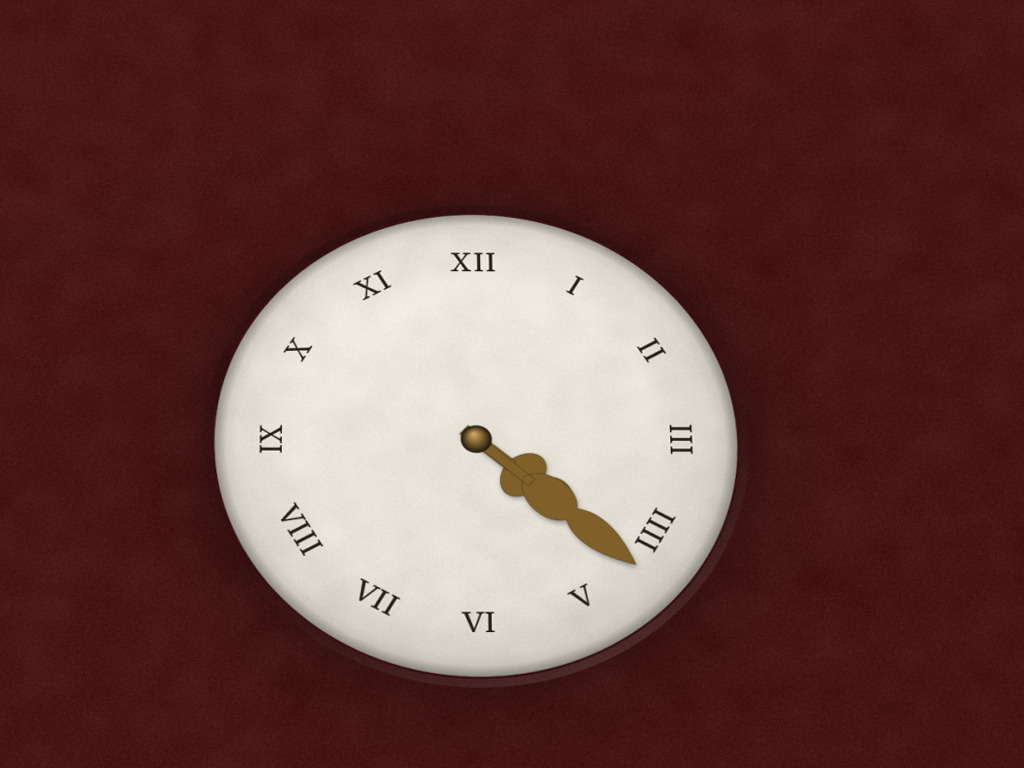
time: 4:22
